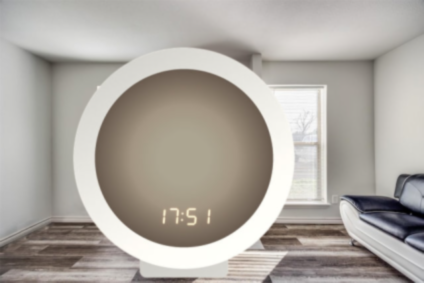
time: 17:51
